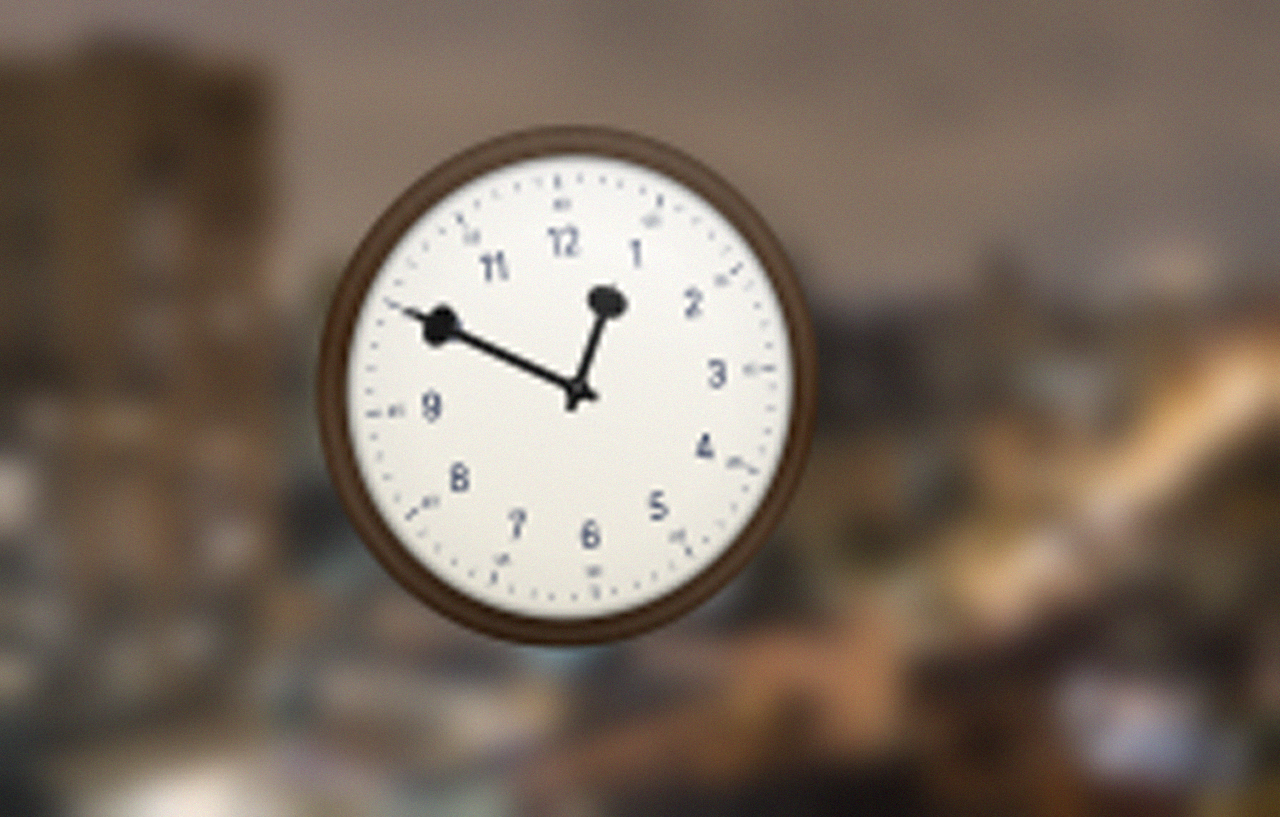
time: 12:50
